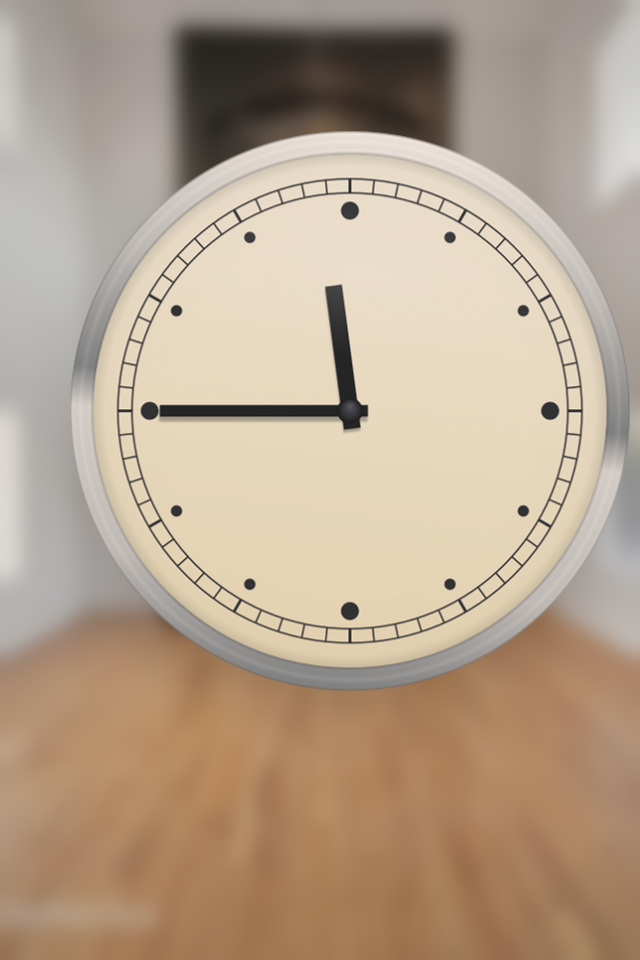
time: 11:45
